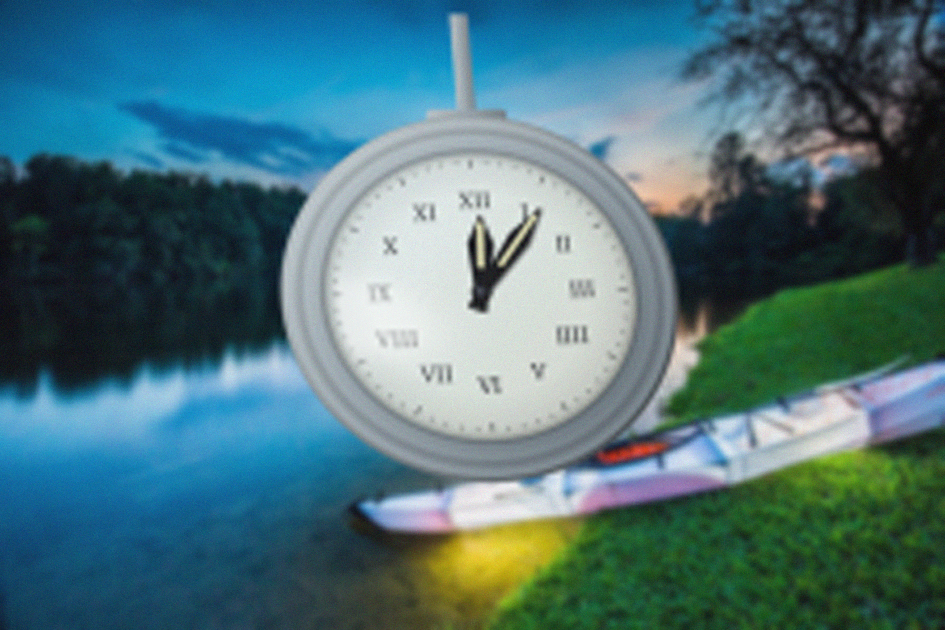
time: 12:06
